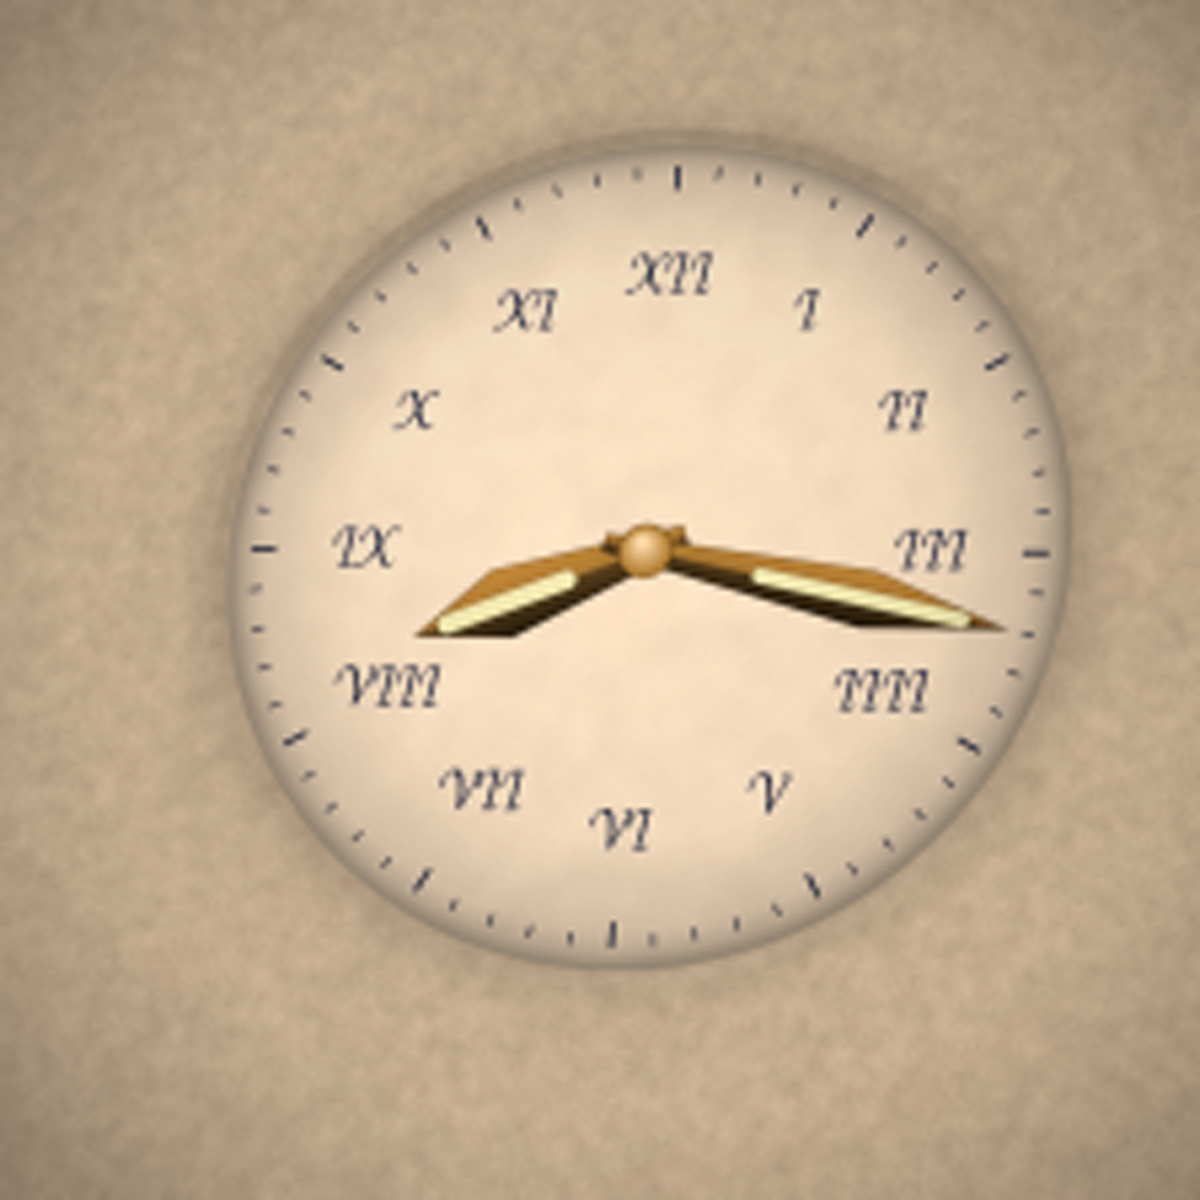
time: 8:17
